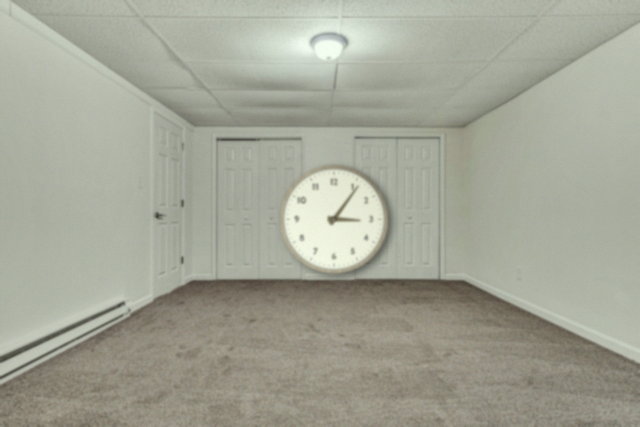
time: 3:06
